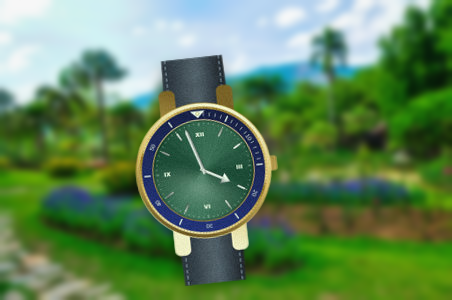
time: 3:57
